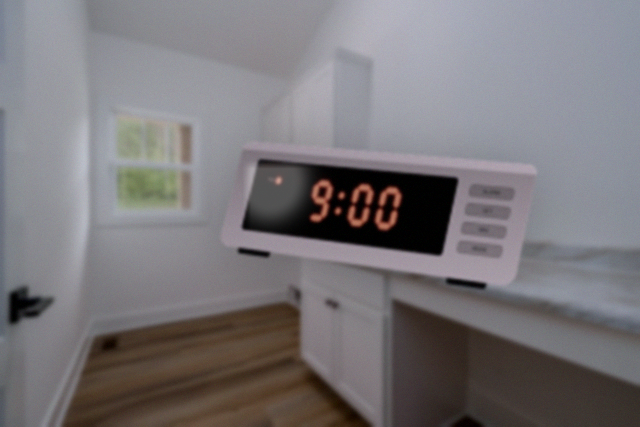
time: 9:00
